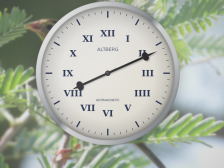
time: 8:11
